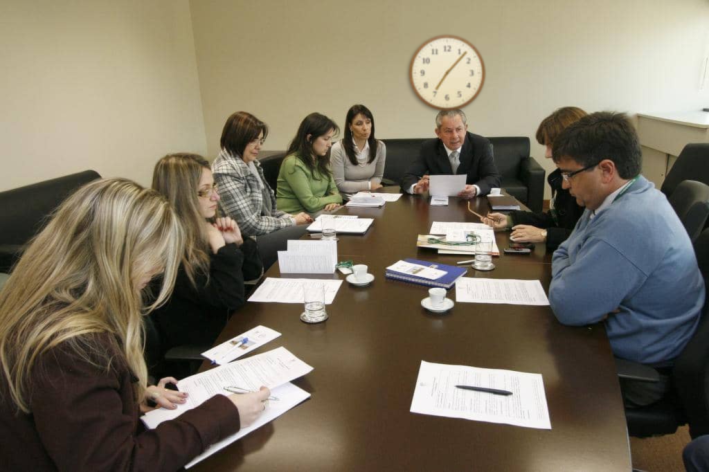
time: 7:07
